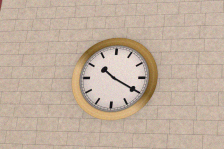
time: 10:20
